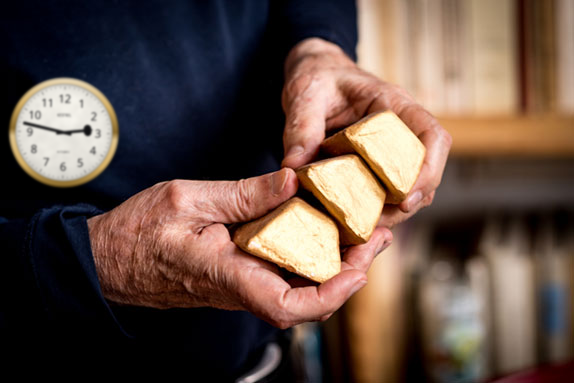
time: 2:47
